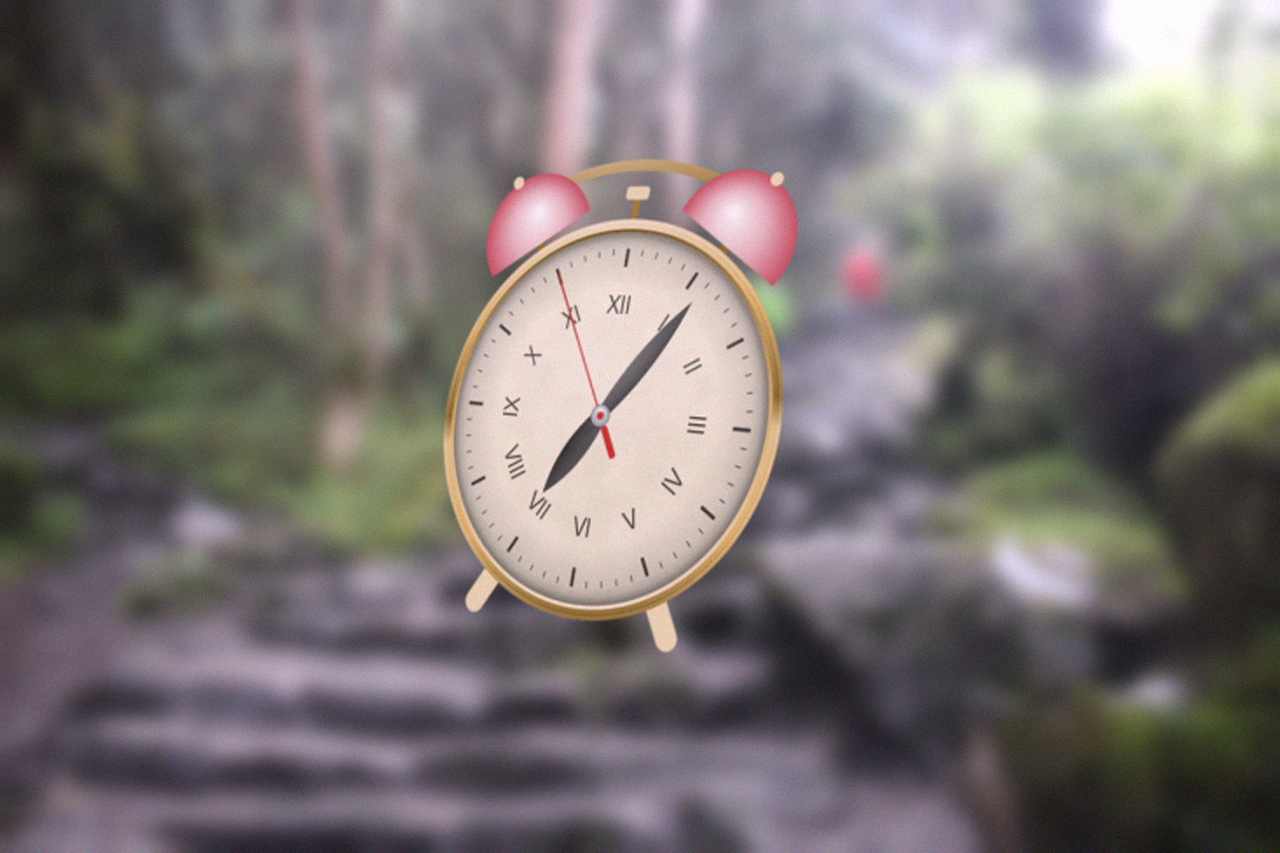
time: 7:05:55
